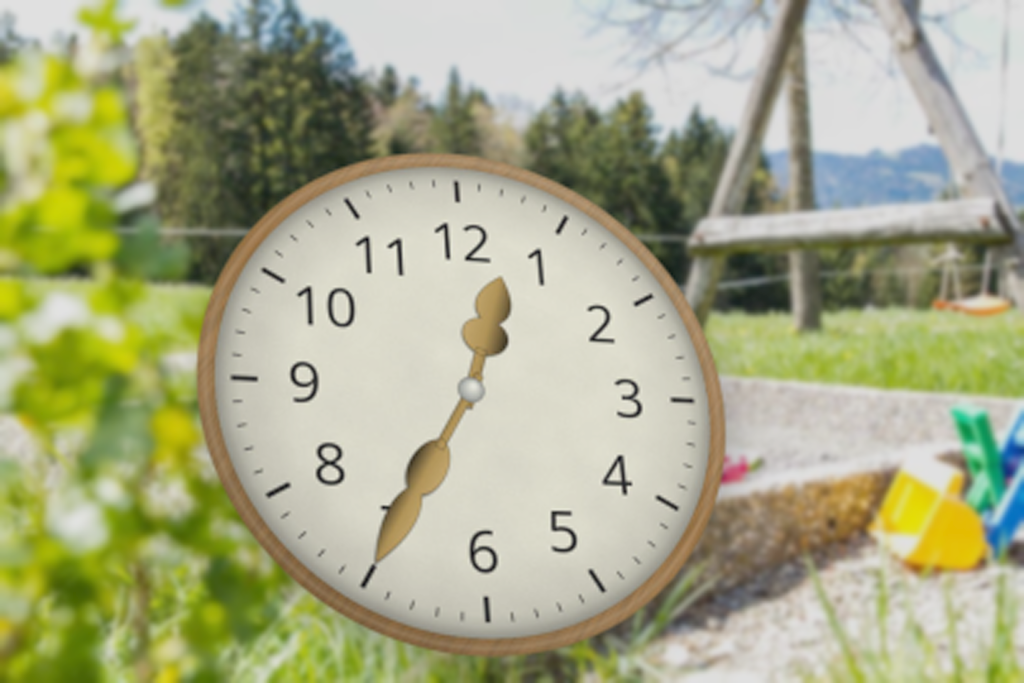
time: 12:35
